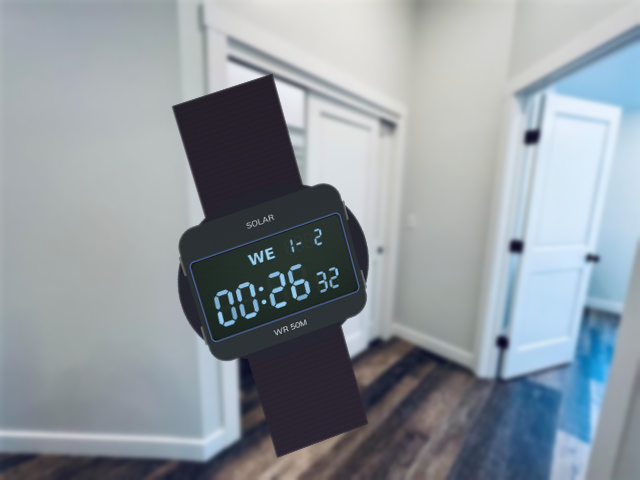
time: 0:26:32
